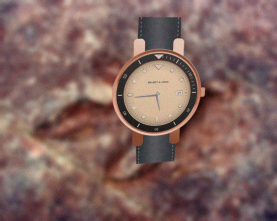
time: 5:44
